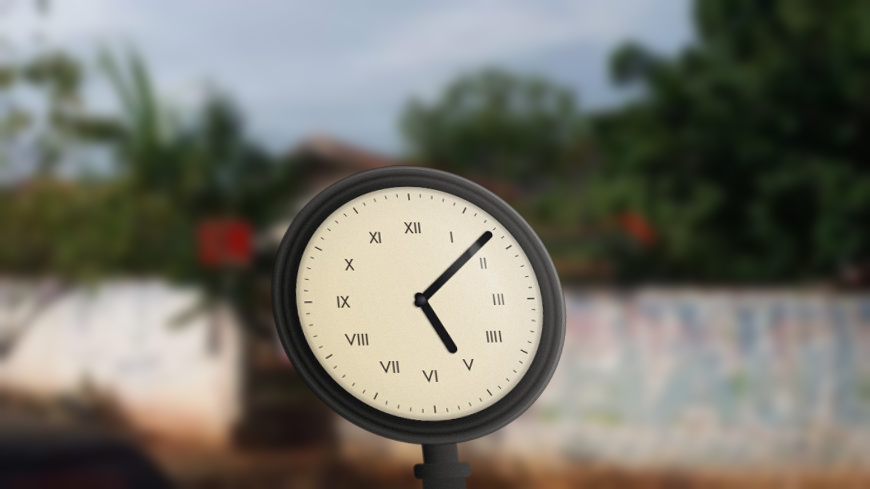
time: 5:08
